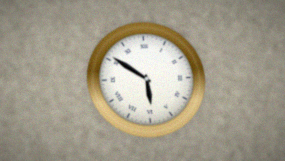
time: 5:51
